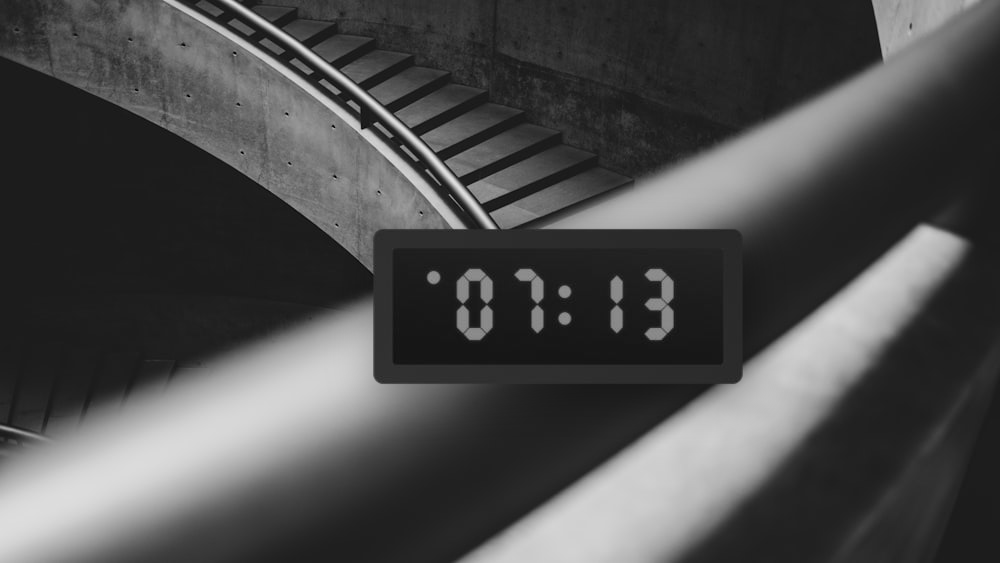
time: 7:13
